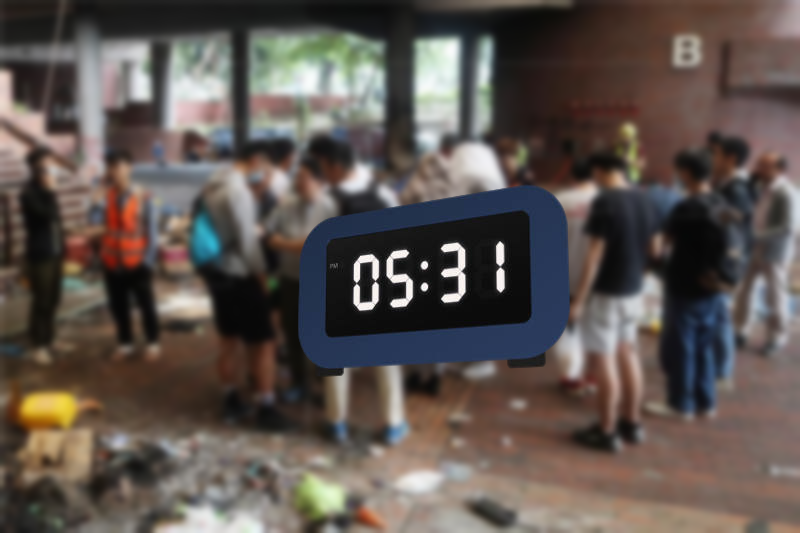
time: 5:31
